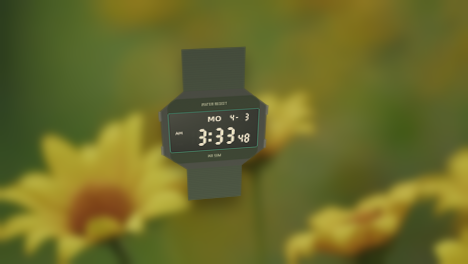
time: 3:33:48
